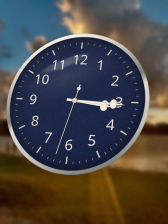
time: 3:15:32
